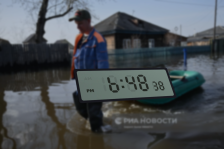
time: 6:48:38
